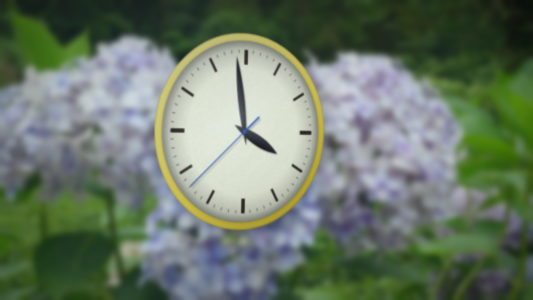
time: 3:58:38
